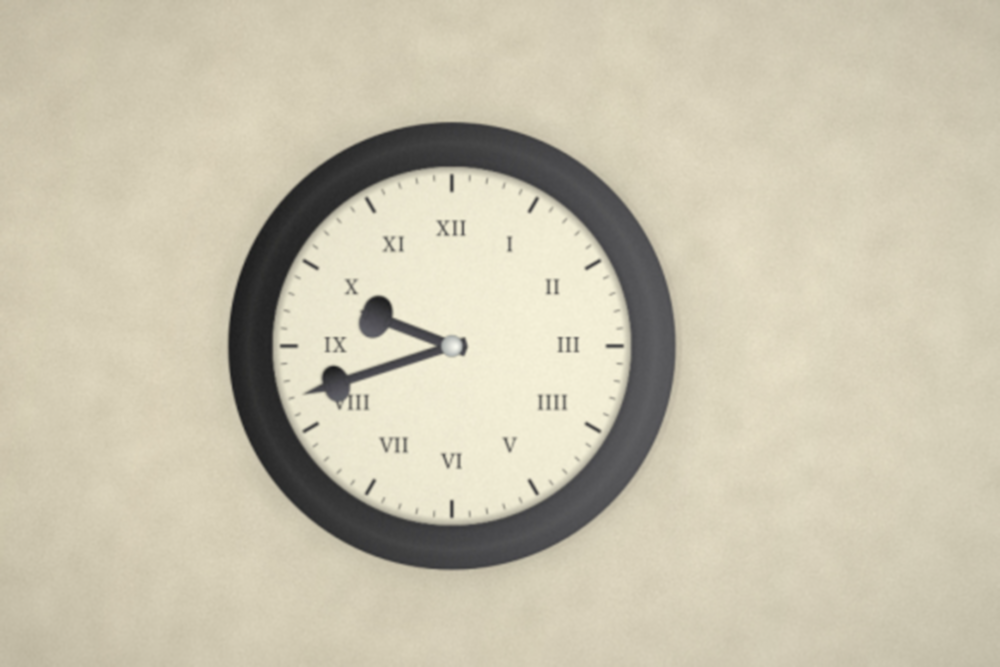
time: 9:42
